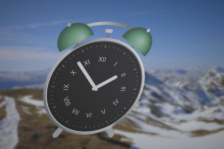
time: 1:53
